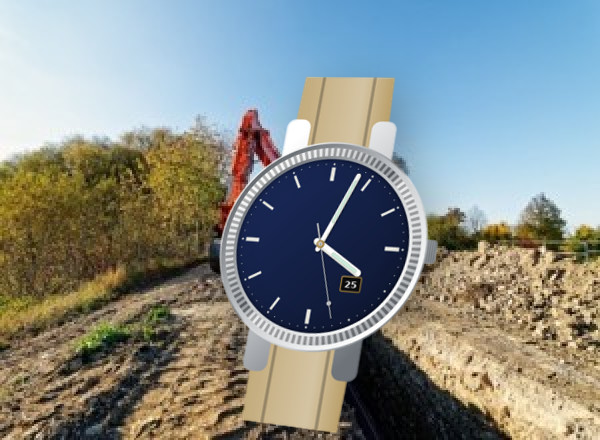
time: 4:03:27
